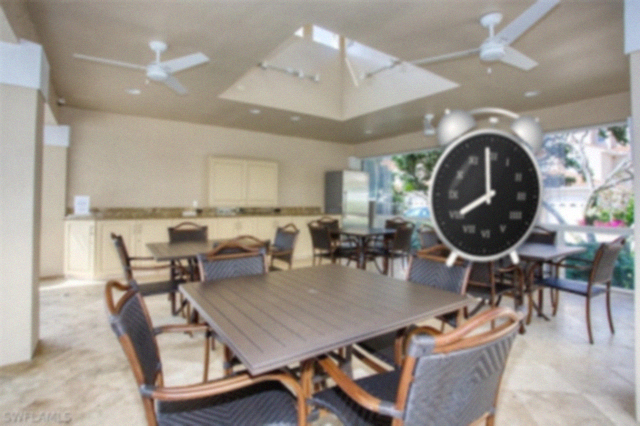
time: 7:59
